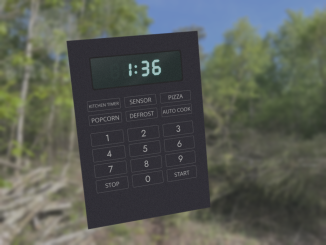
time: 1:36
